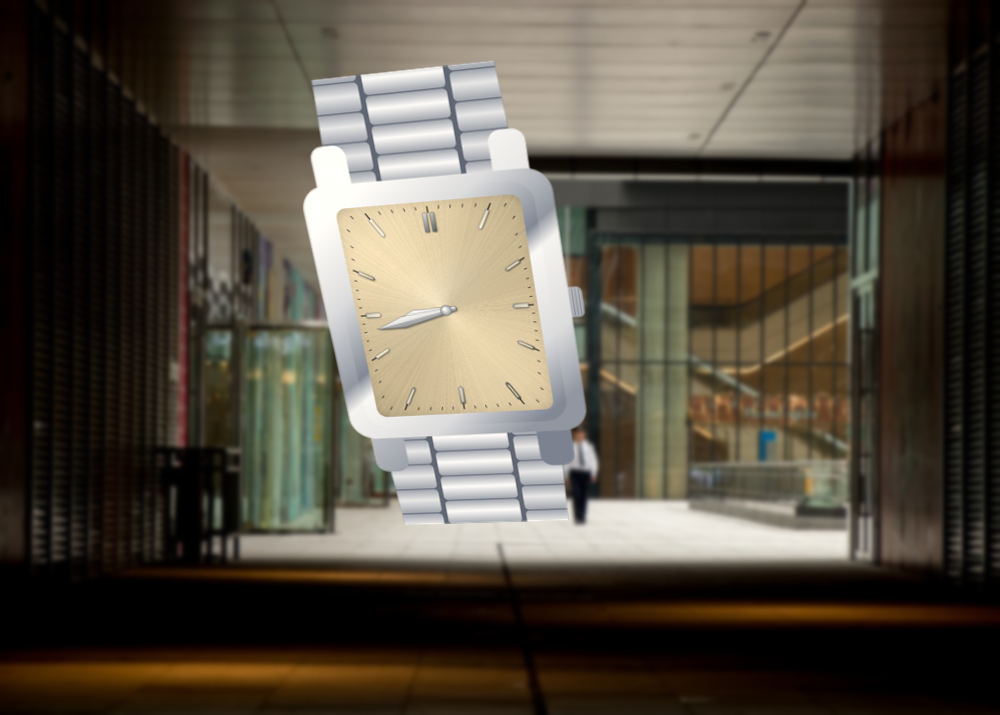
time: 8:43
